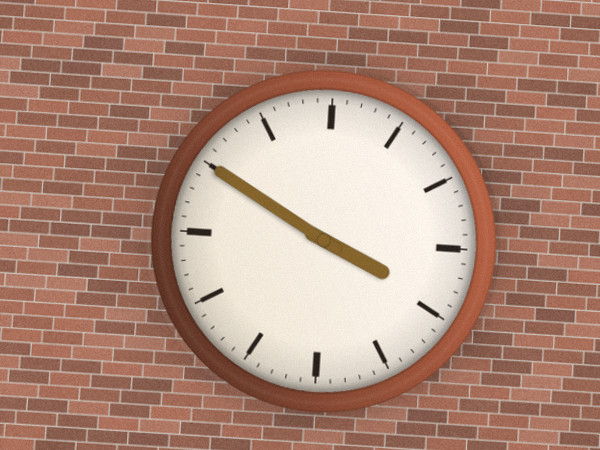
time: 3:50
